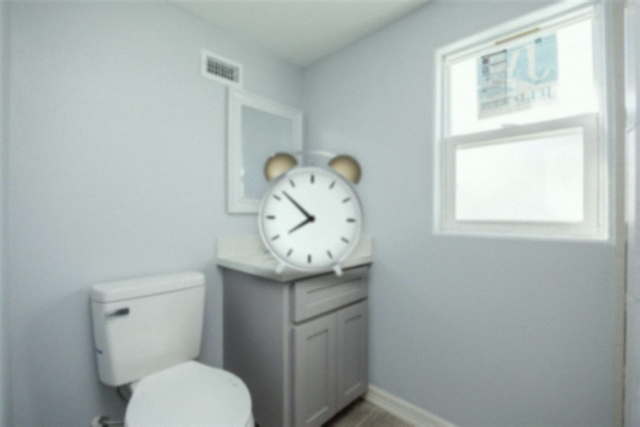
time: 7:52
